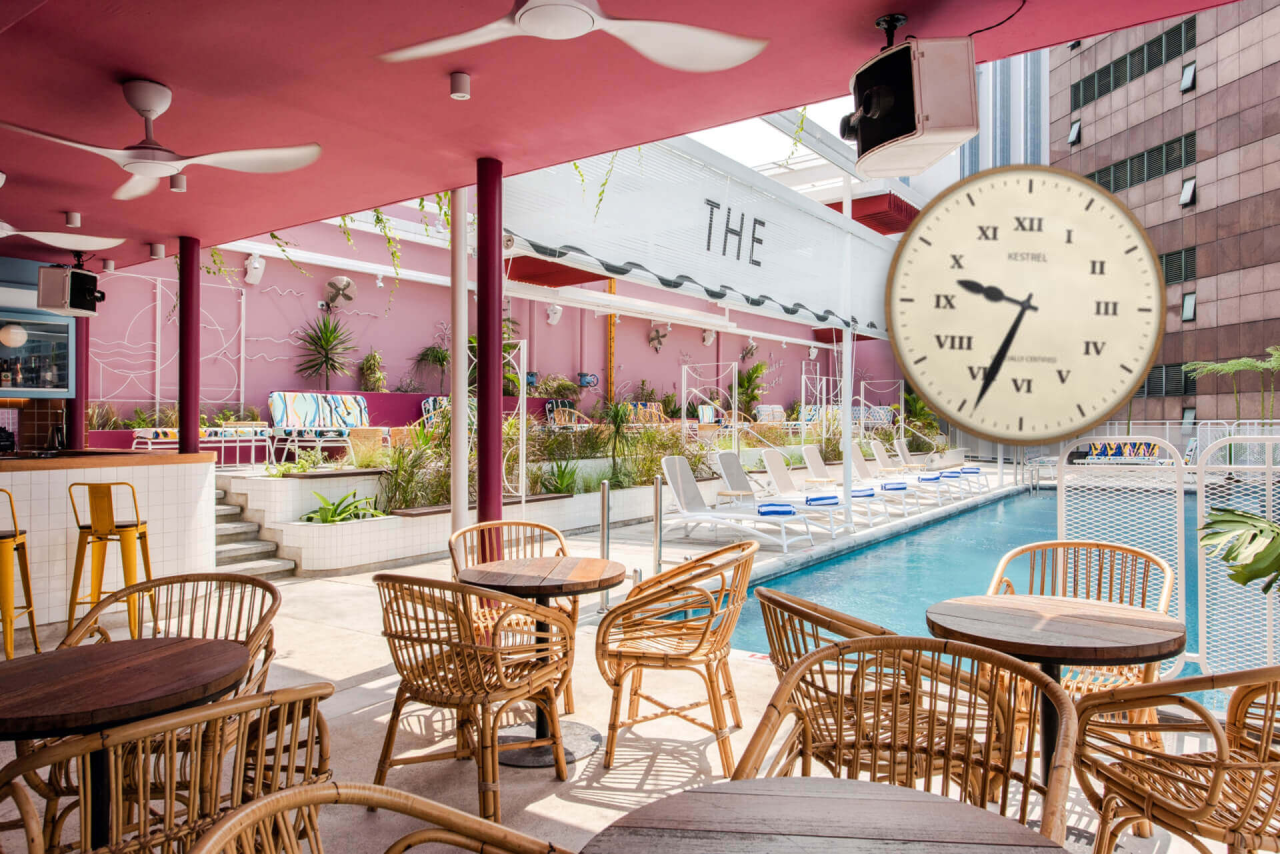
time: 9:34
